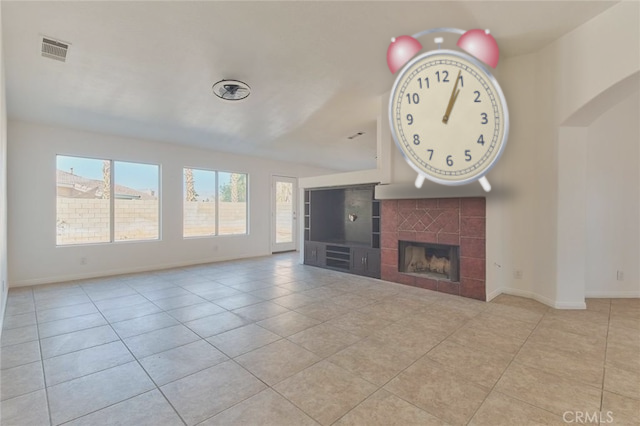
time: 1:04
